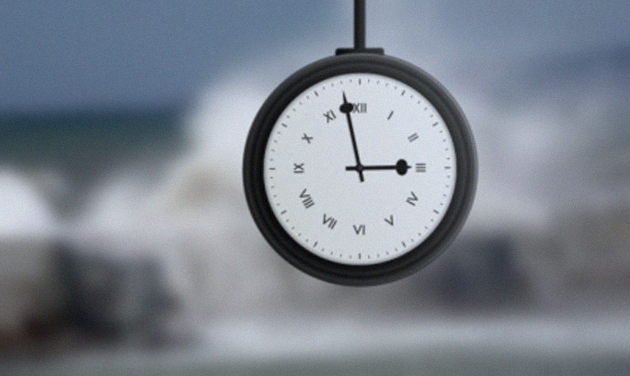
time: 2:58
